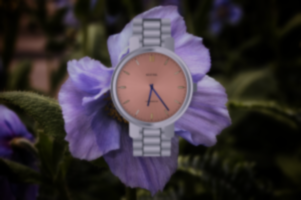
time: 6:24
